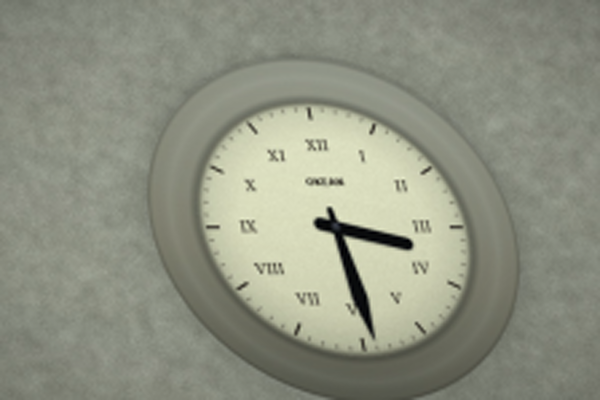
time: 3:29
